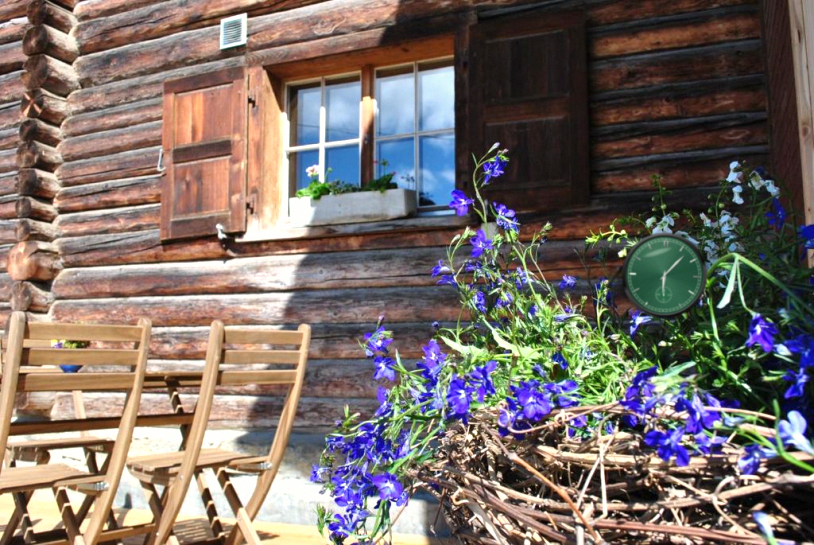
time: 6:07
